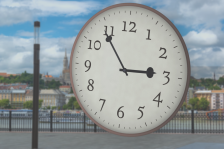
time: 2:54
